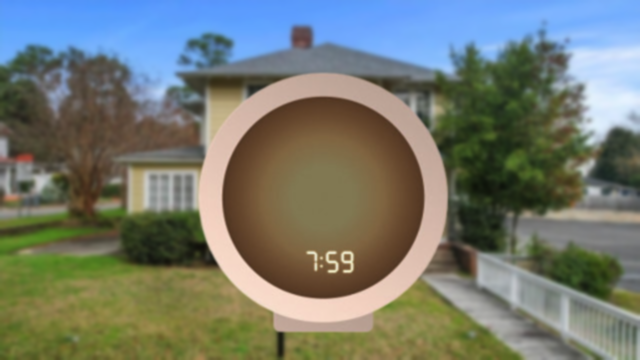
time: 7:59
